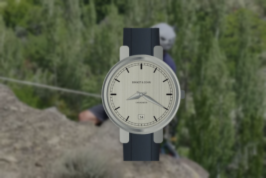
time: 8:20
